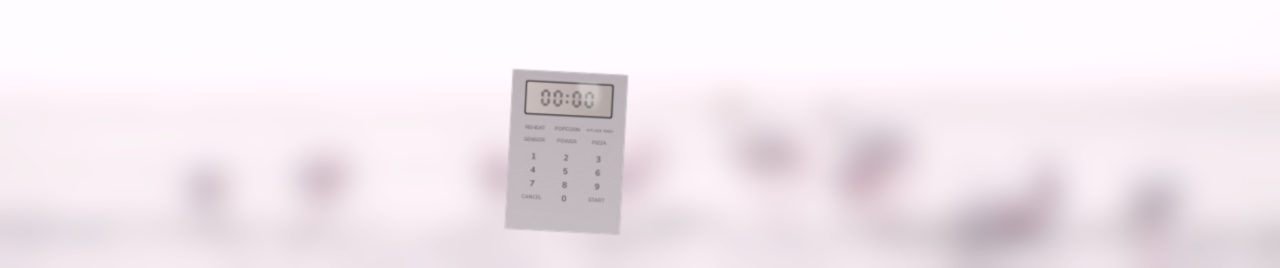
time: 0:00
